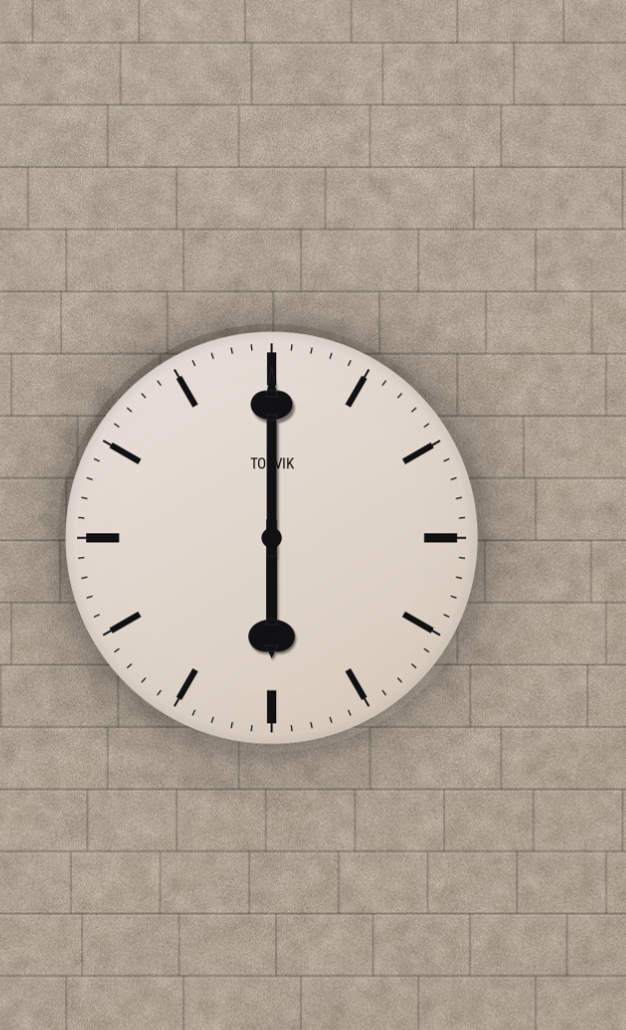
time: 6:00
